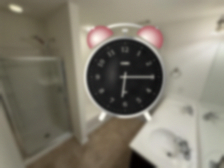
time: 6:15
